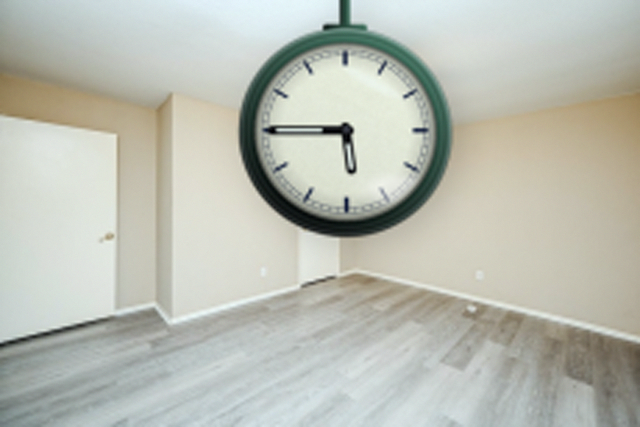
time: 5:45
